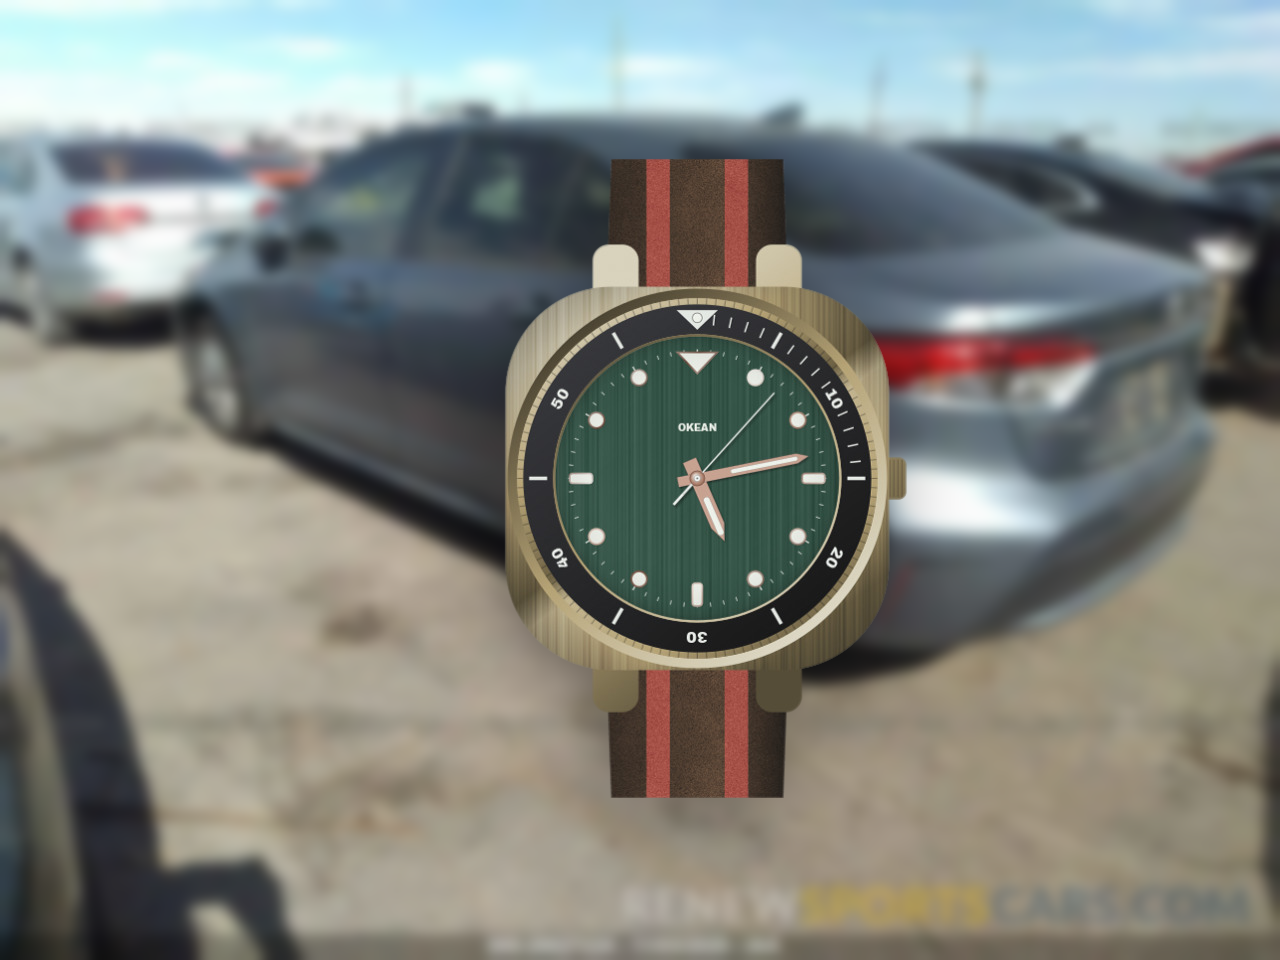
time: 5:13:07
